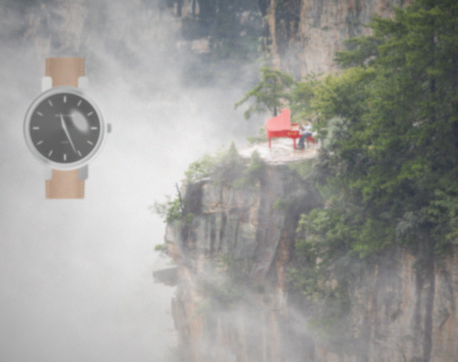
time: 11:26
